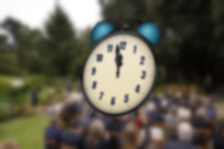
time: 11:58
